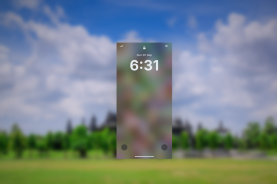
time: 6:31
